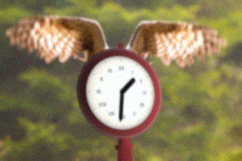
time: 1:31
